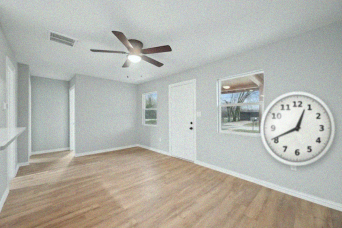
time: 12:41
